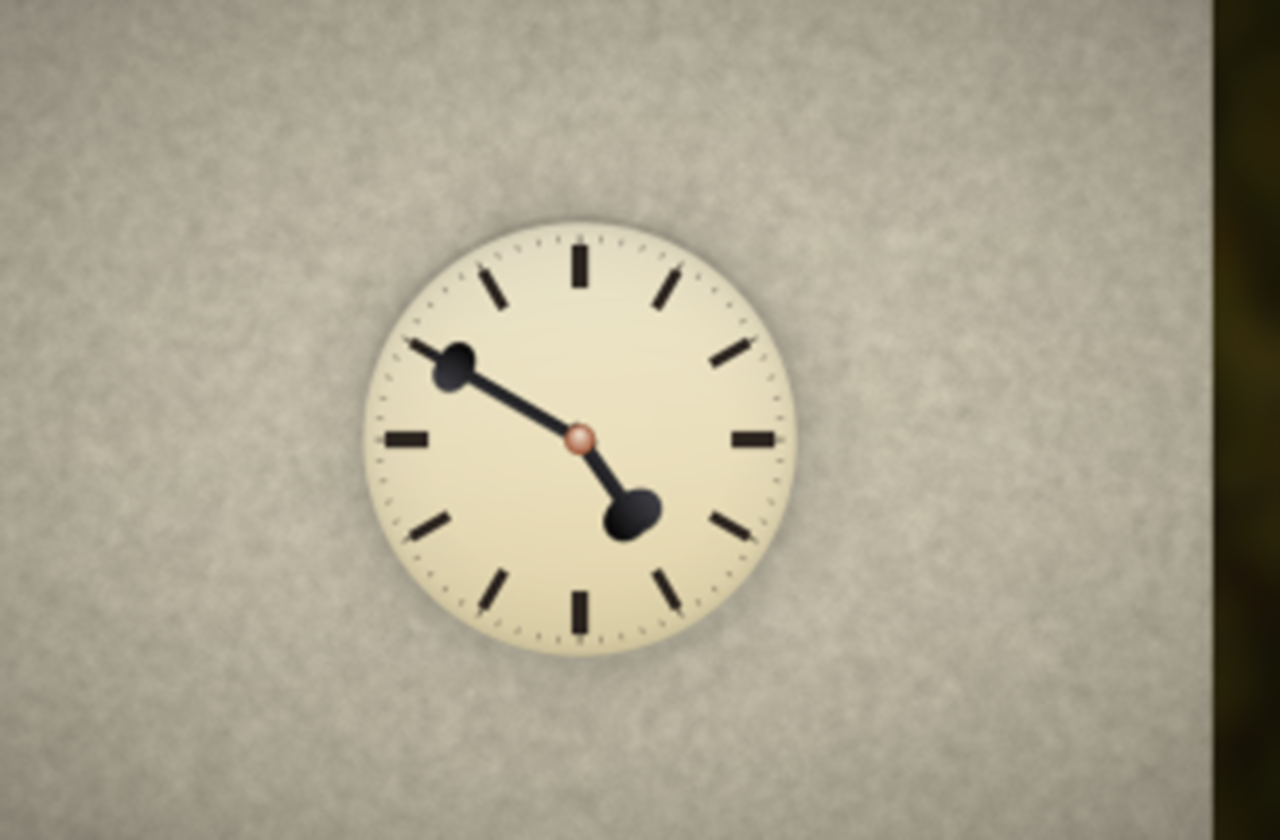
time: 4:50
